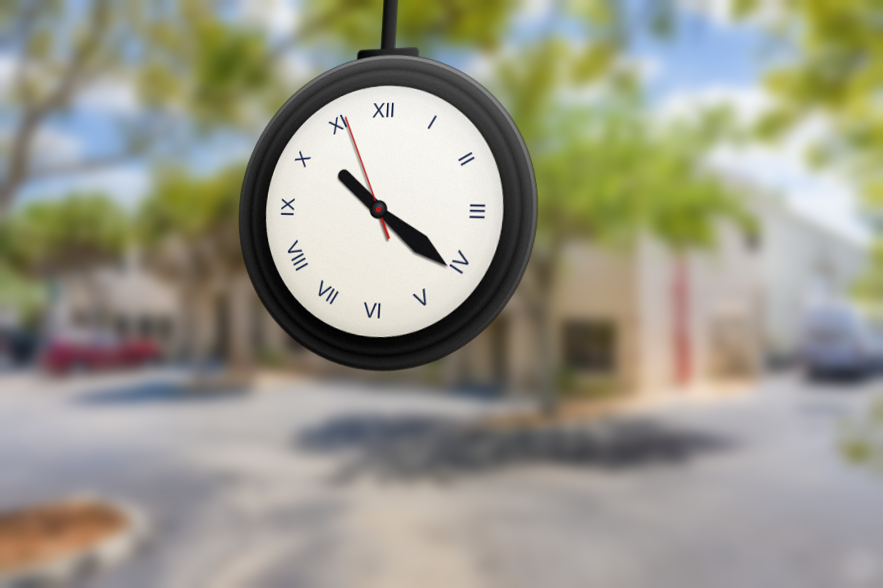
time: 10:20:56
